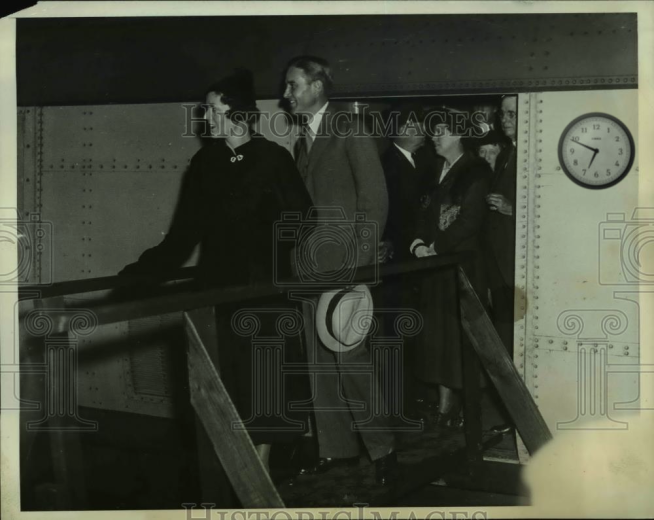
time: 6:49
